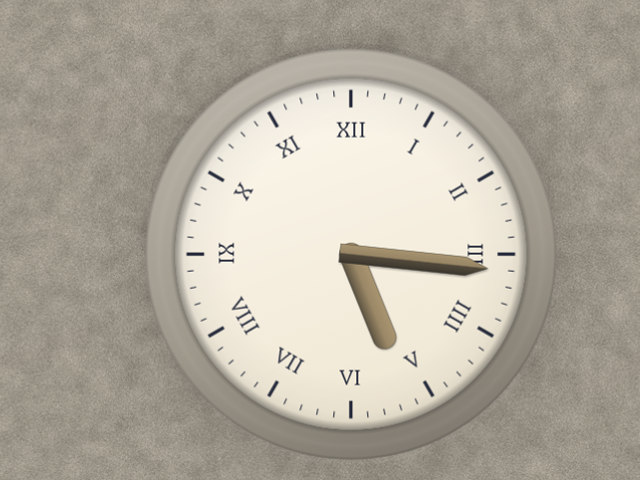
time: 5:16
